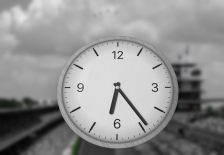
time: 6:24
